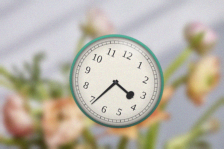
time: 3:34
